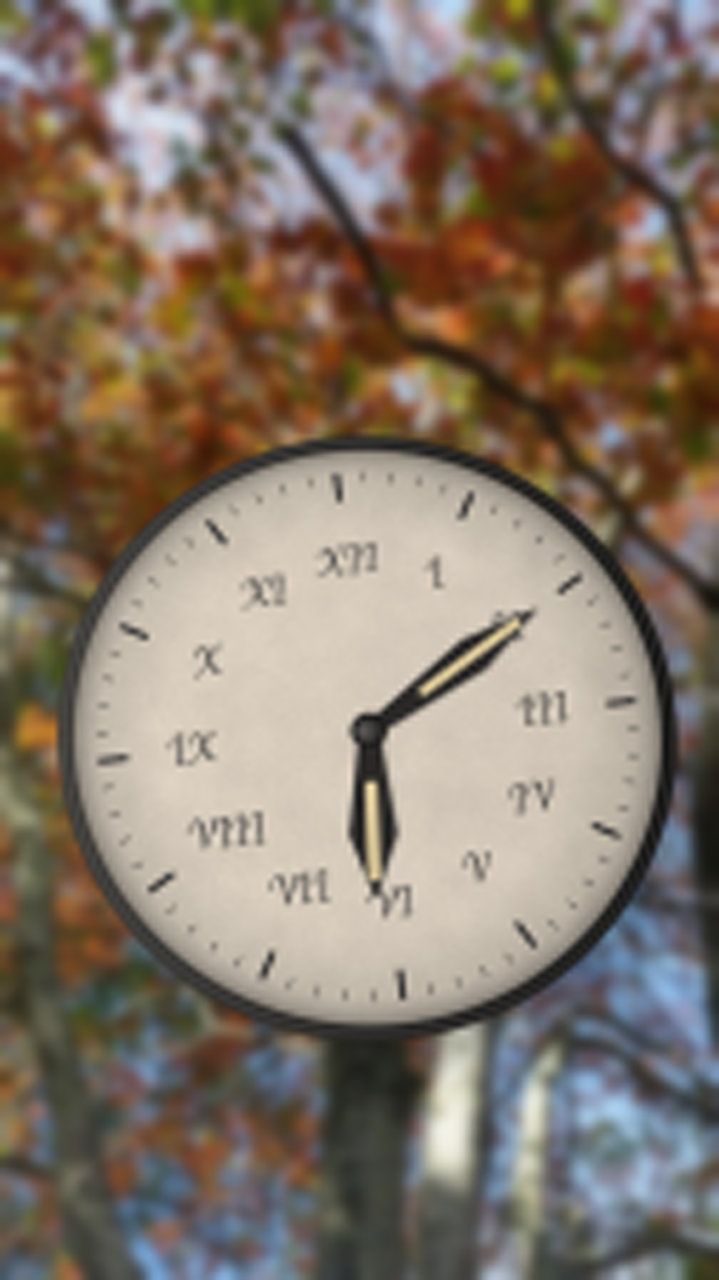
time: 6:10
